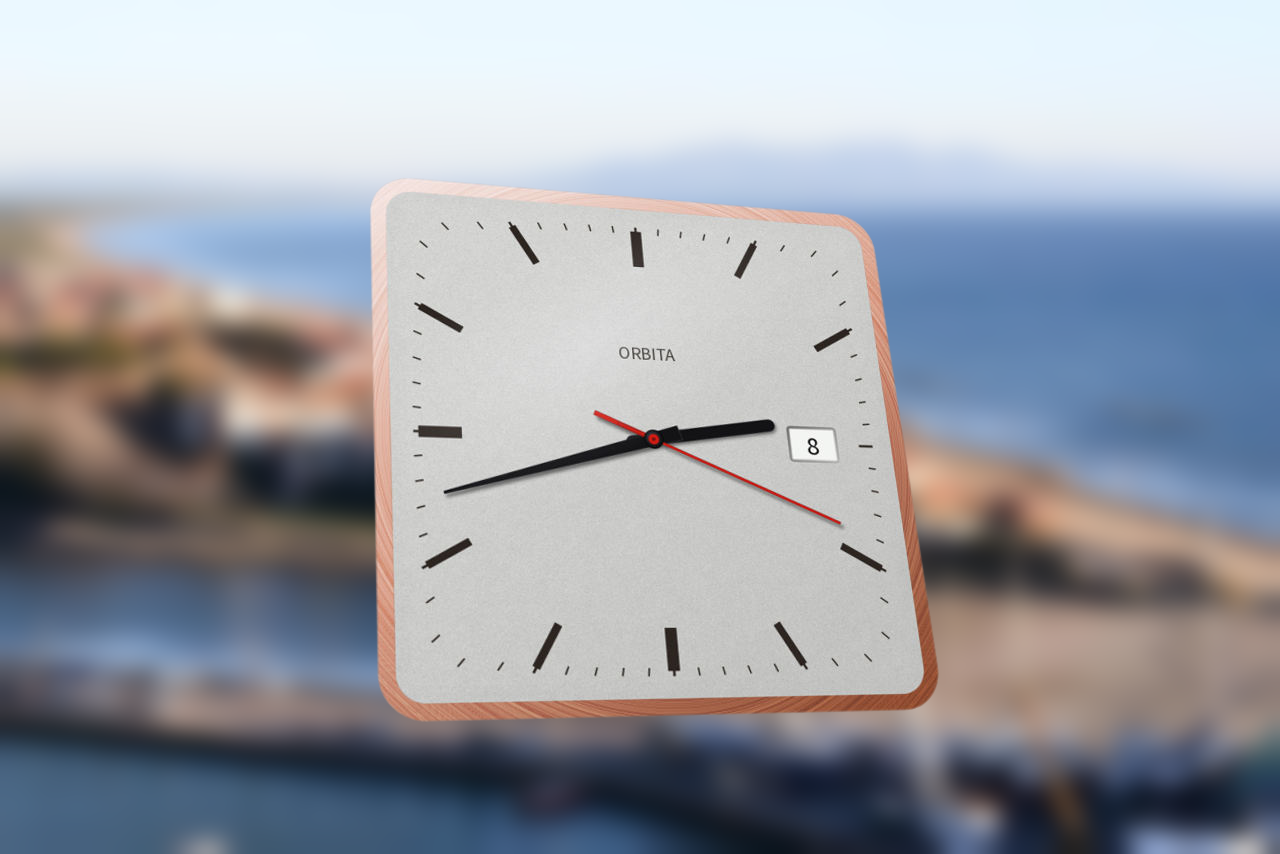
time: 2:42:19
